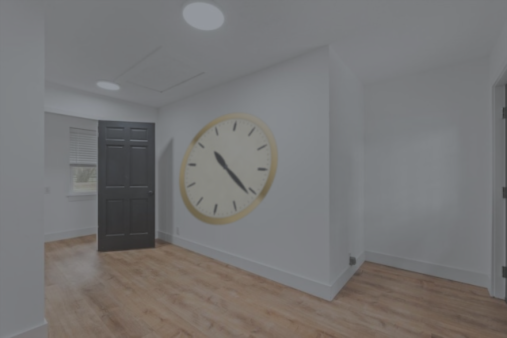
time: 10:21
